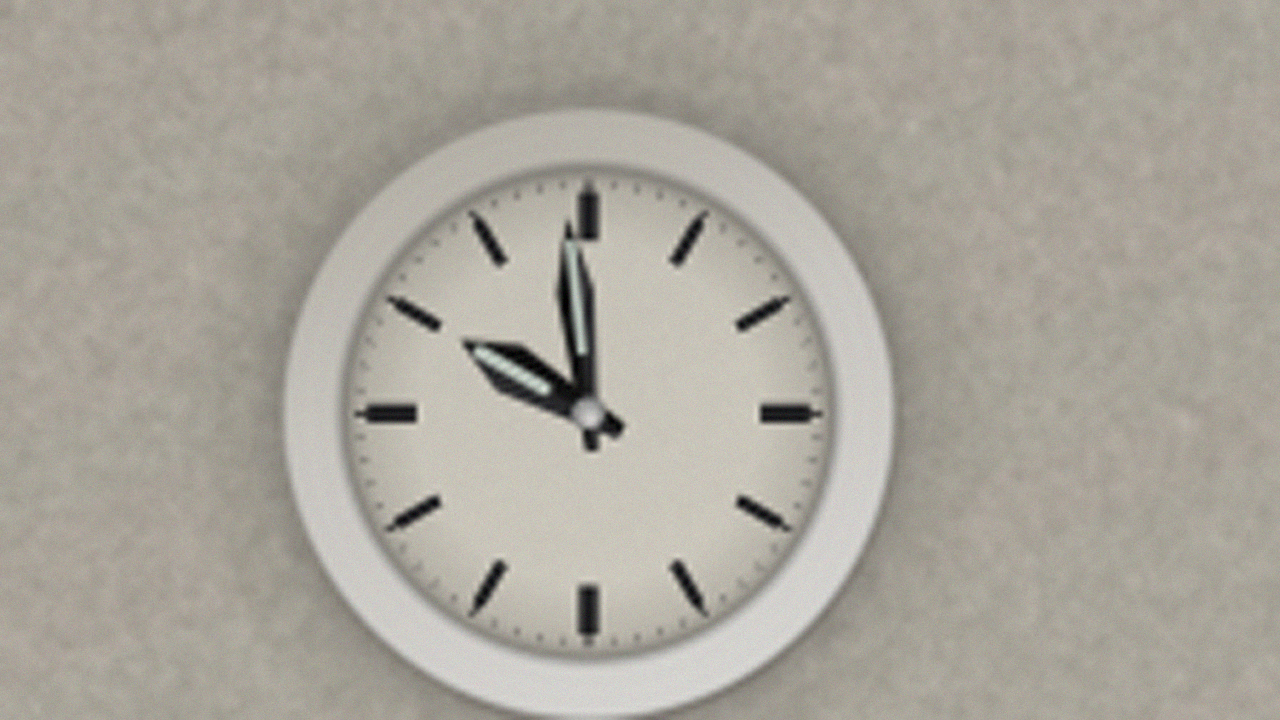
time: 9:59
